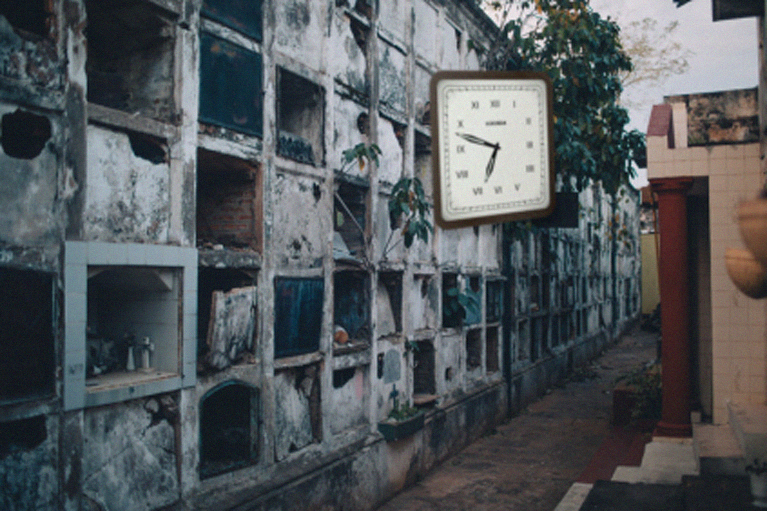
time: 6:48
